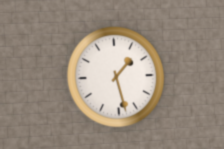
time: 1:28
